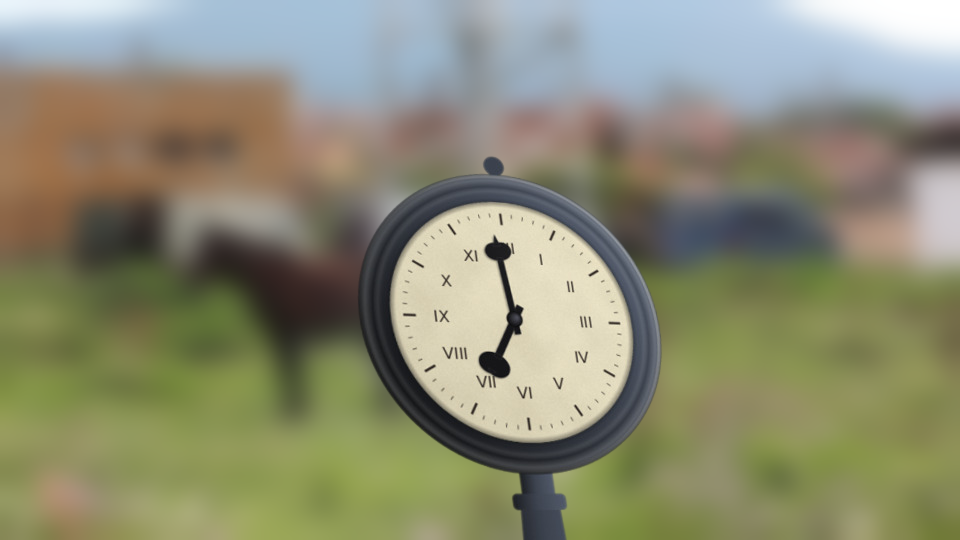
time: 6:59
